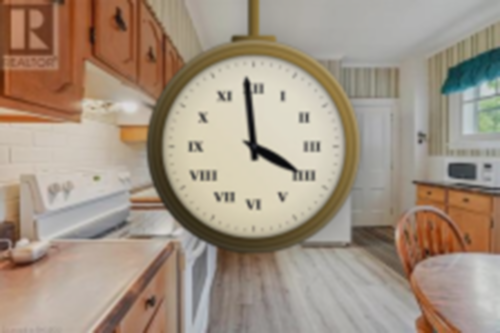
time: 3:59
